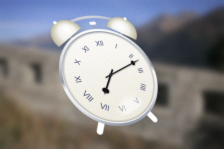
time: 7:12
